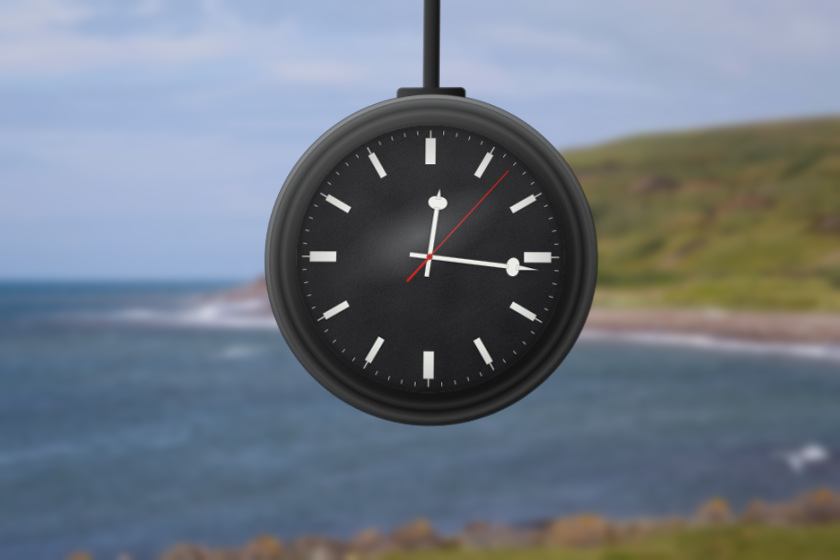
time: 12:16:07
